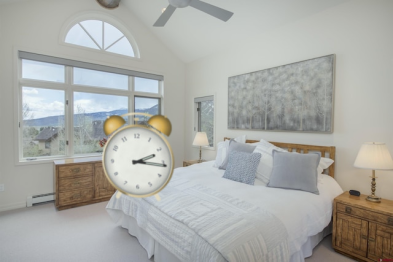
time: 2:16
